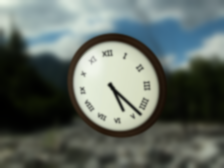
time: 5:23
